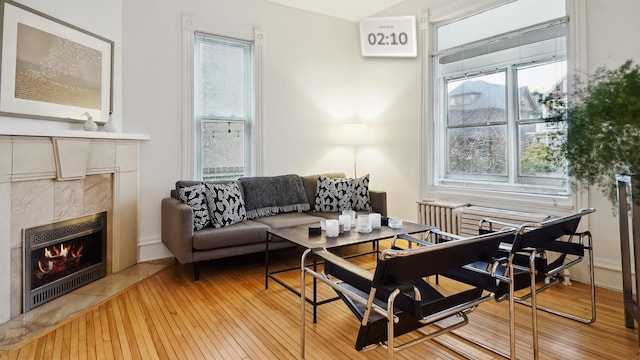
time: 2:10
